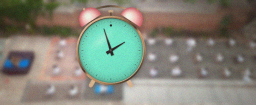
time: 1:57
